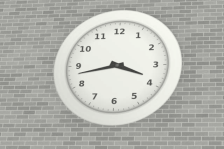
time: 3:43
